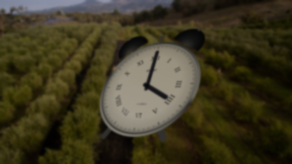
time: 4:00
